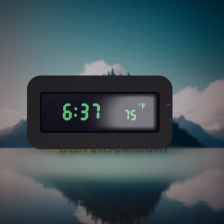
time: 6:37
